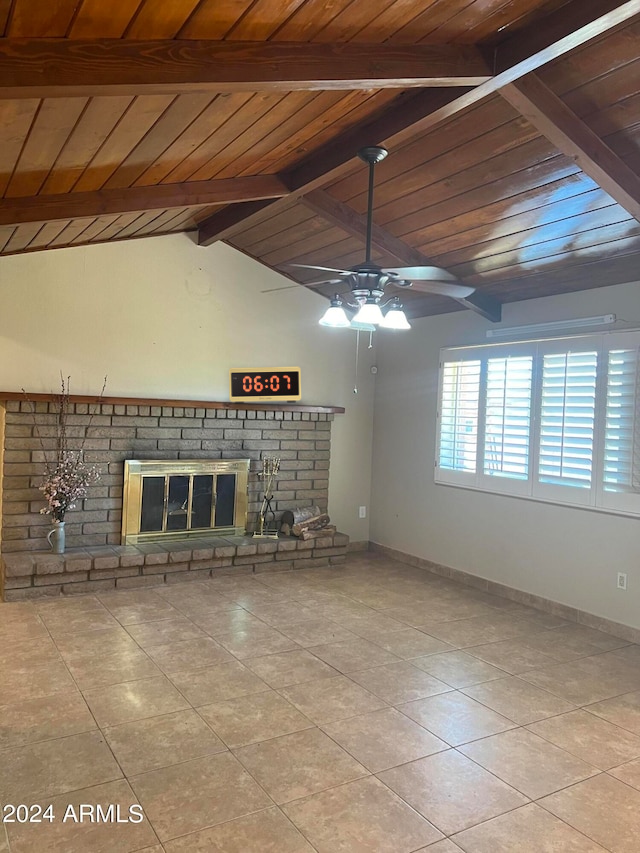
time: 6:07
